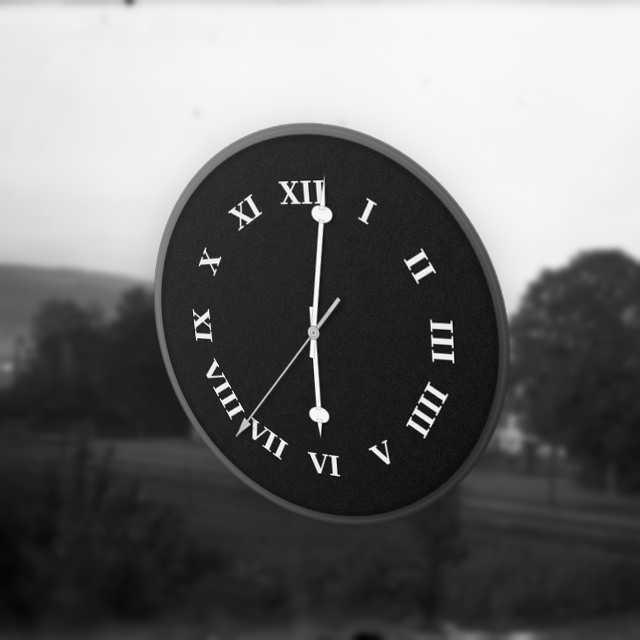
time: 6:01:37
